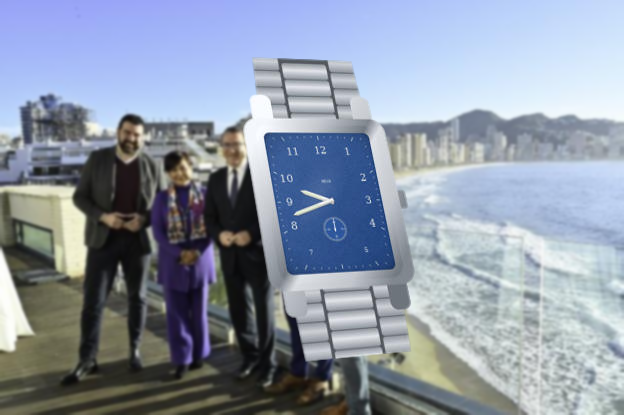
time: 9:42
